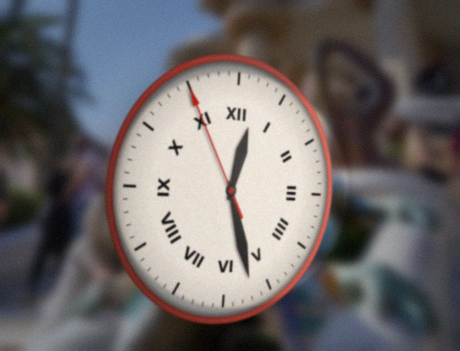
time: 12:26:55
